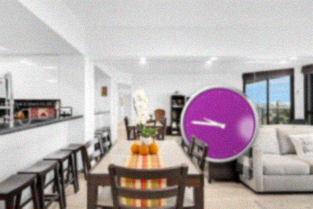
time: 9:46
